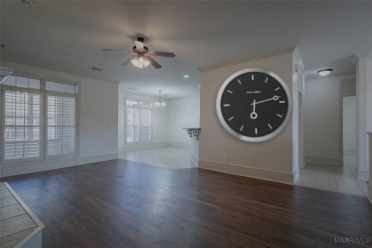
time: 6:13
